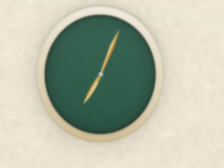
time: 7:04
